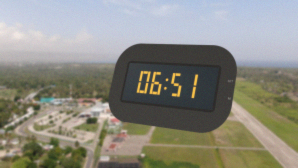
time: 6:51
